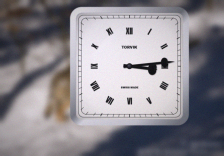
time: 3:14
